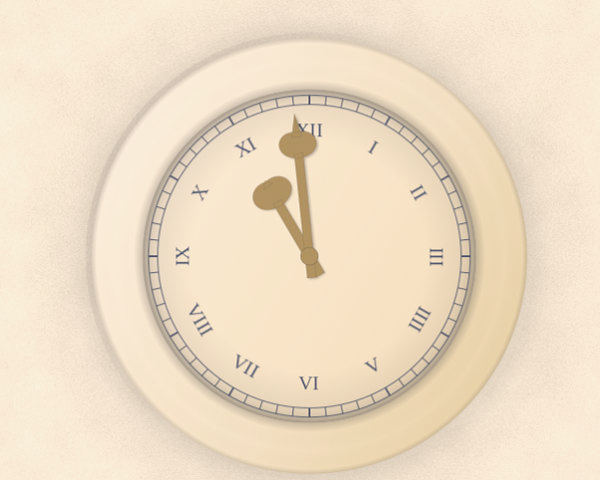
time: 10:59
